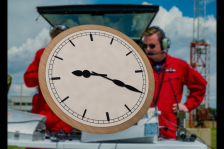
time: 9:20
